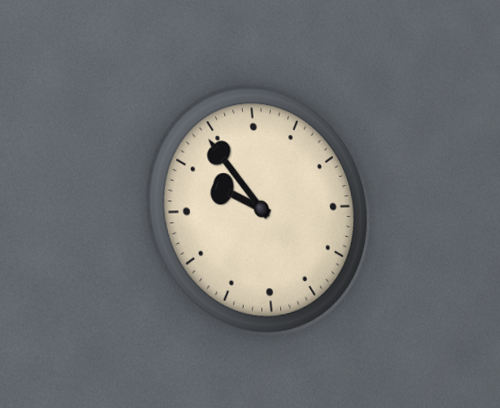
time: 9:54
